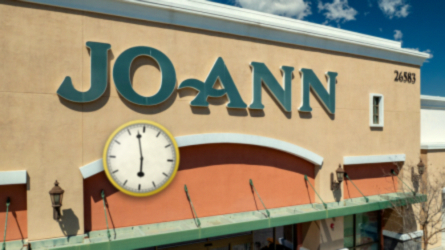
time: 5:58
